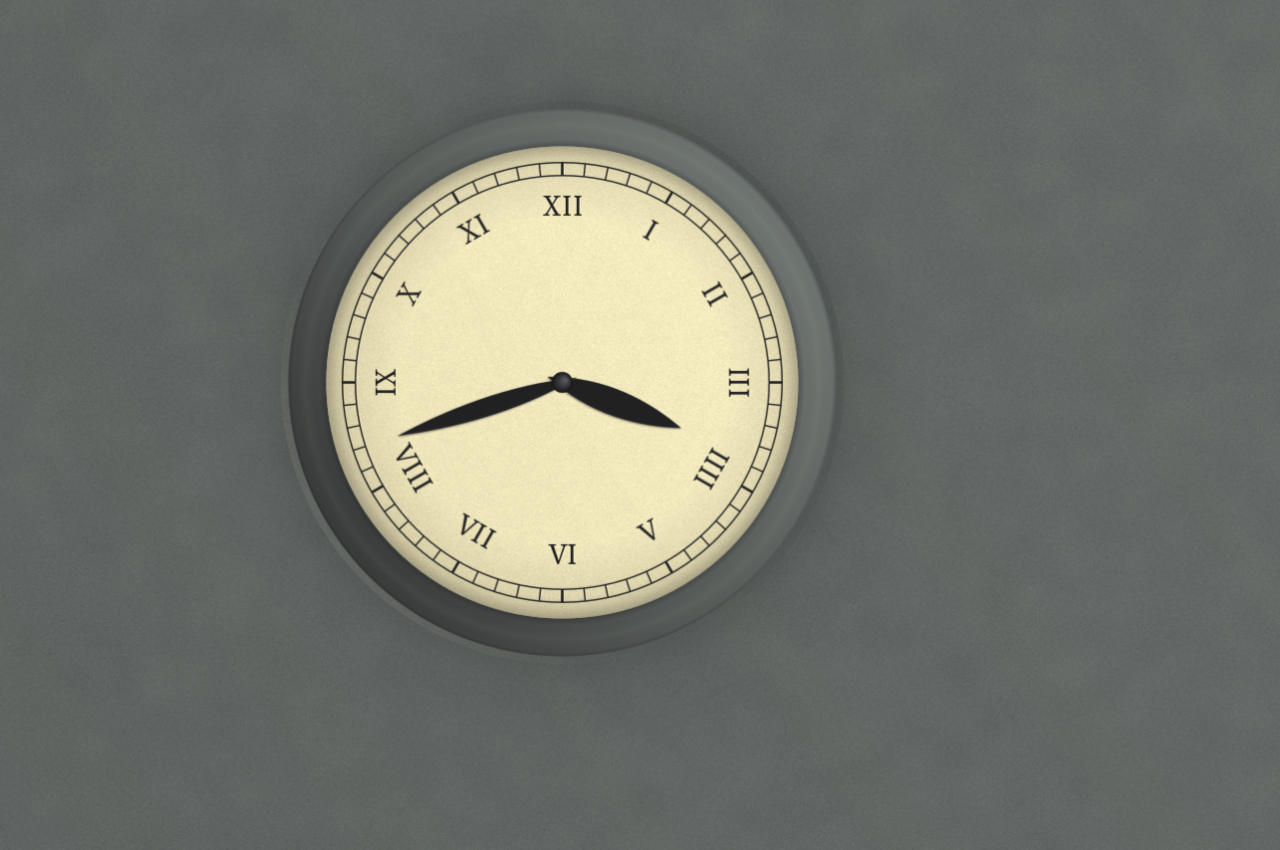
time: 3:42
